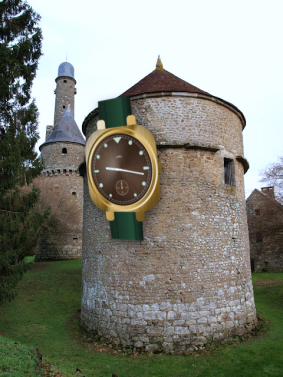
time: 9:17
